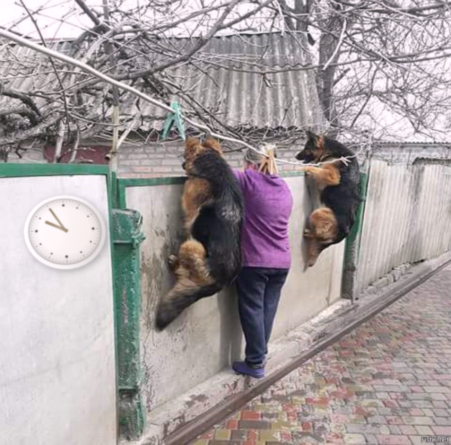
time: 9:55
